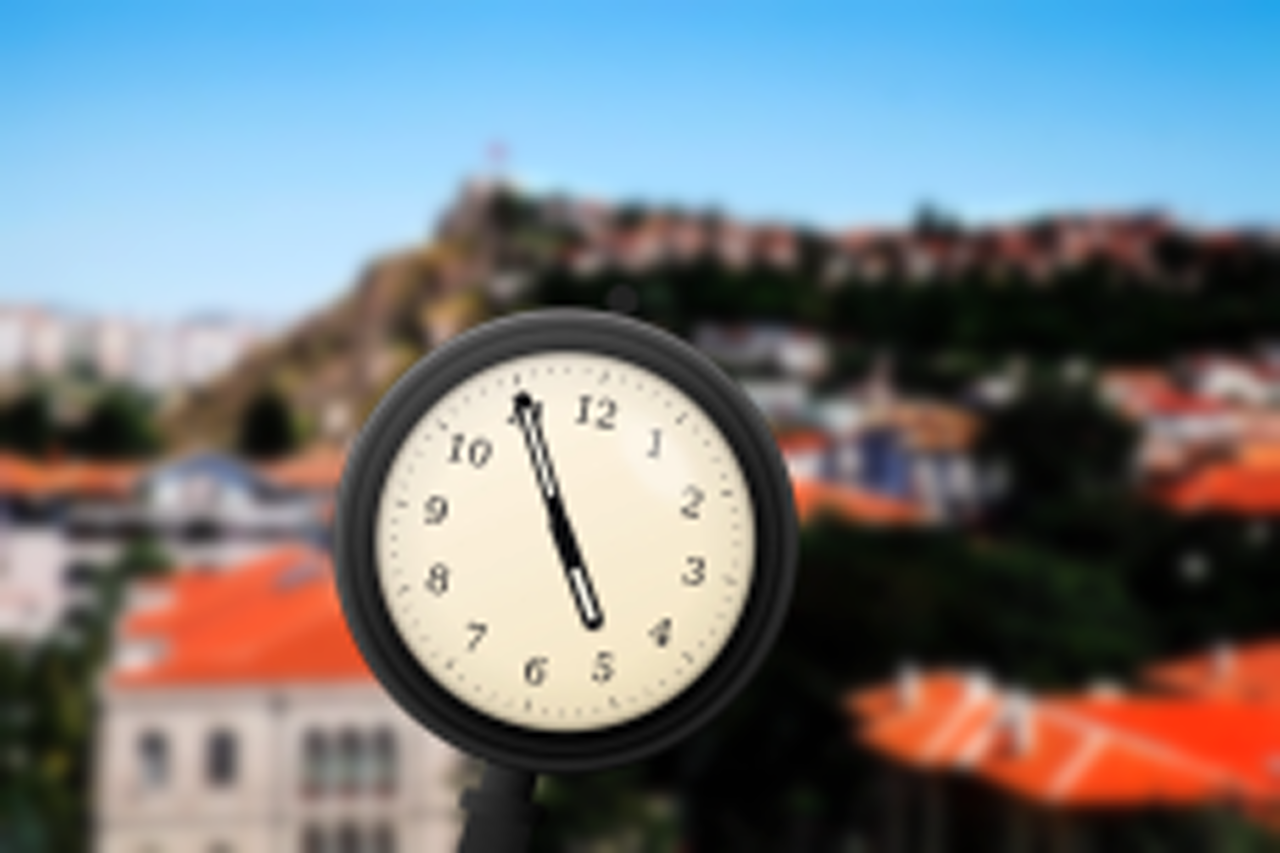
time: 4:55
